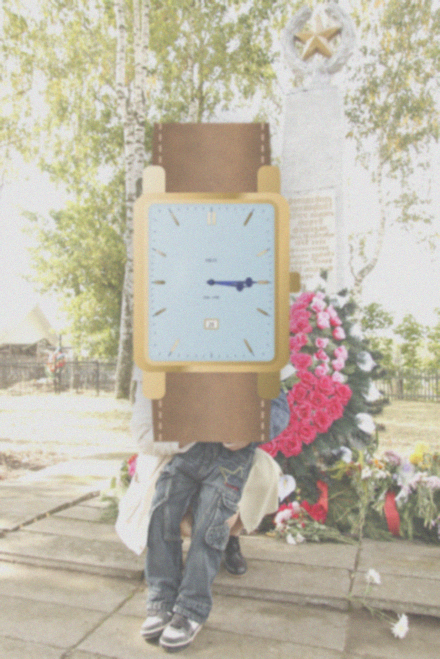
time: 3:15
